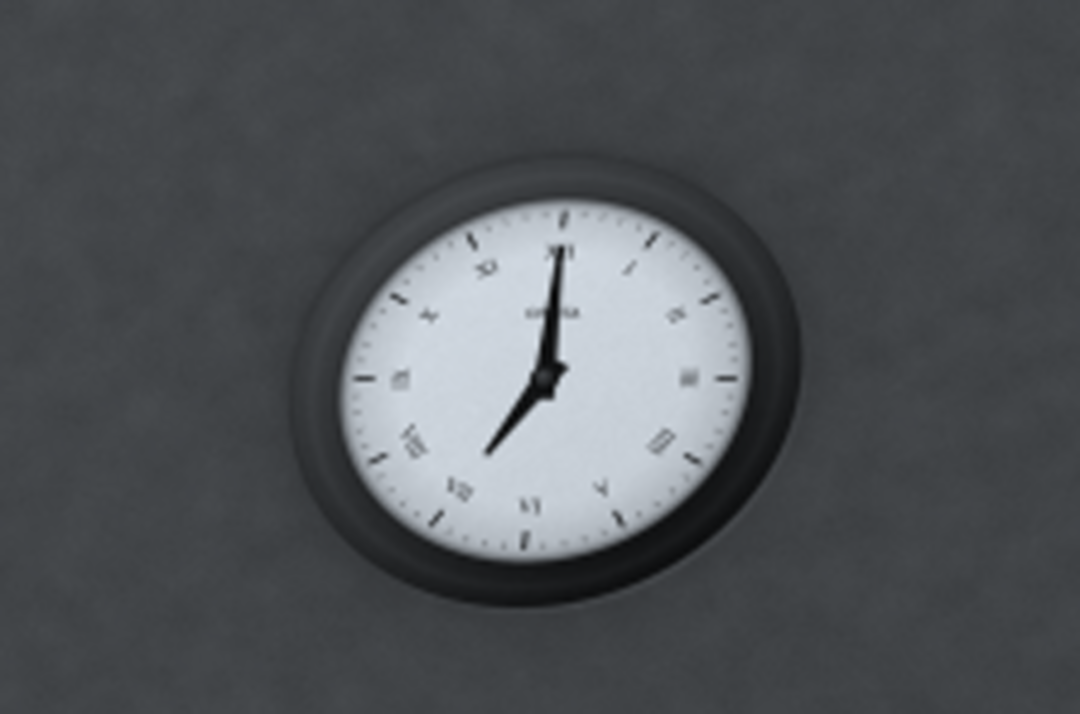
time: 7:00
